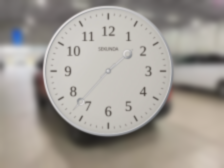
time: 1:37
